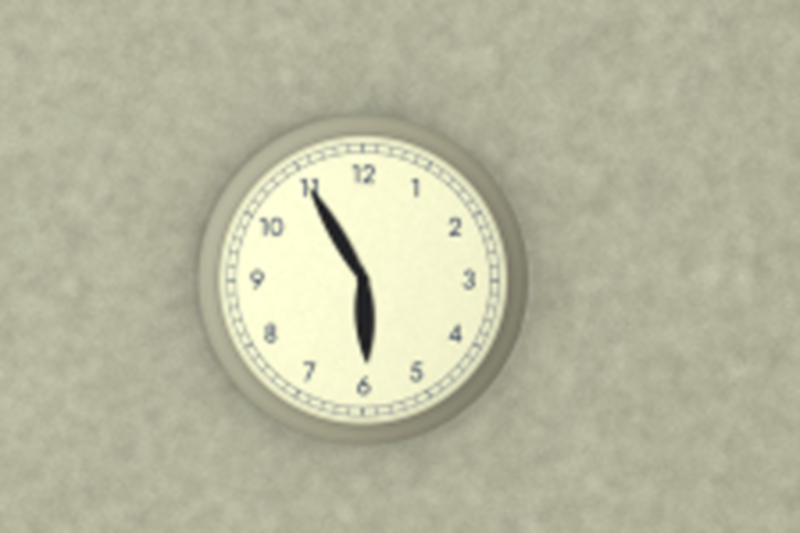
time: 5:55
